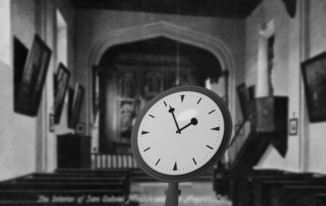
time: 1:56
